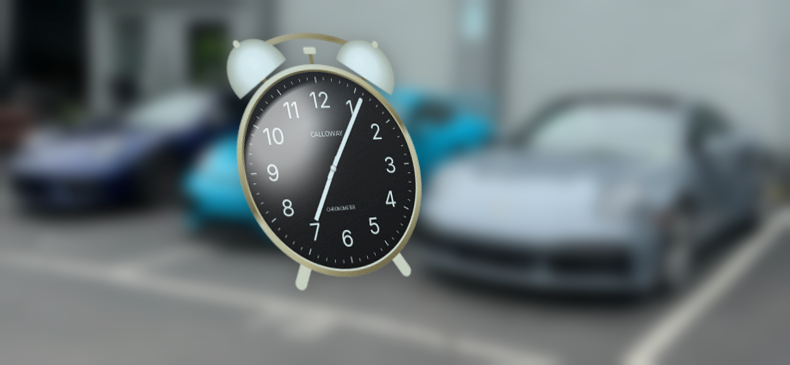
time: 7:06
